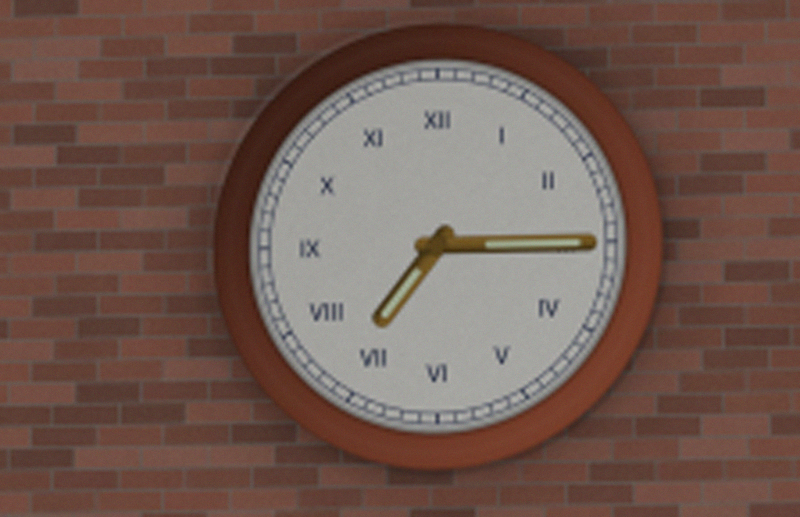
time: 7:15
